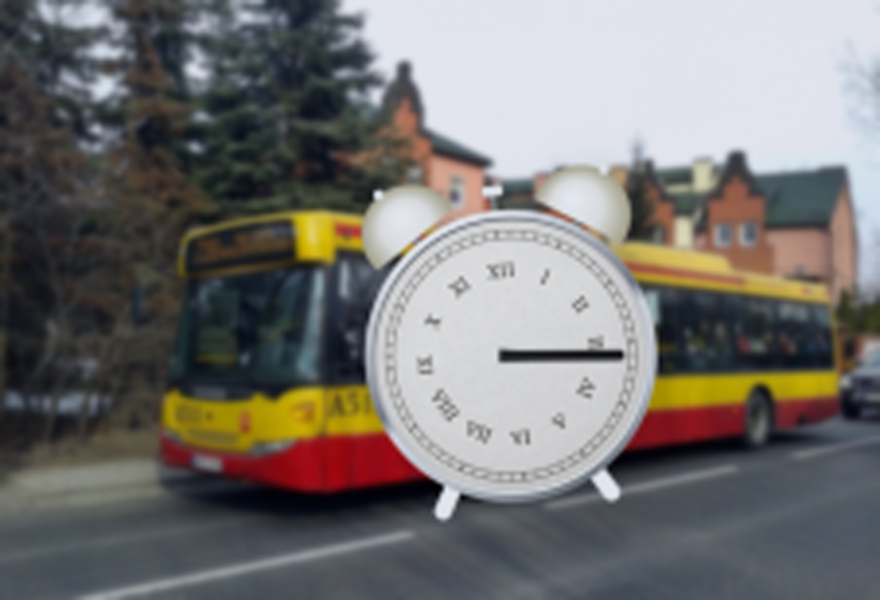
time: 3:16
